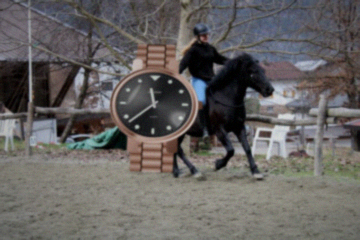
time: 11:38
